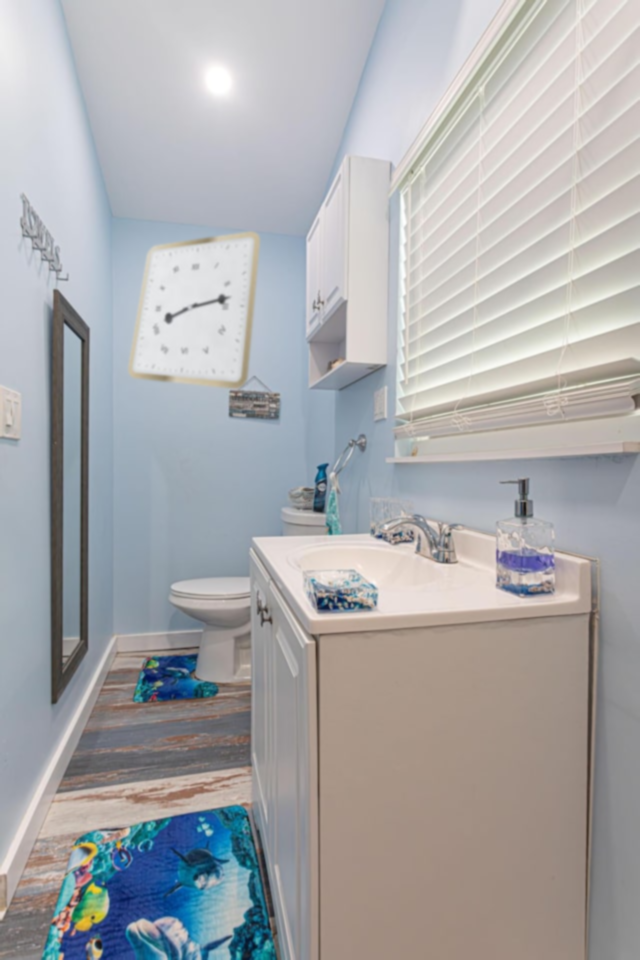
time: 8:13
